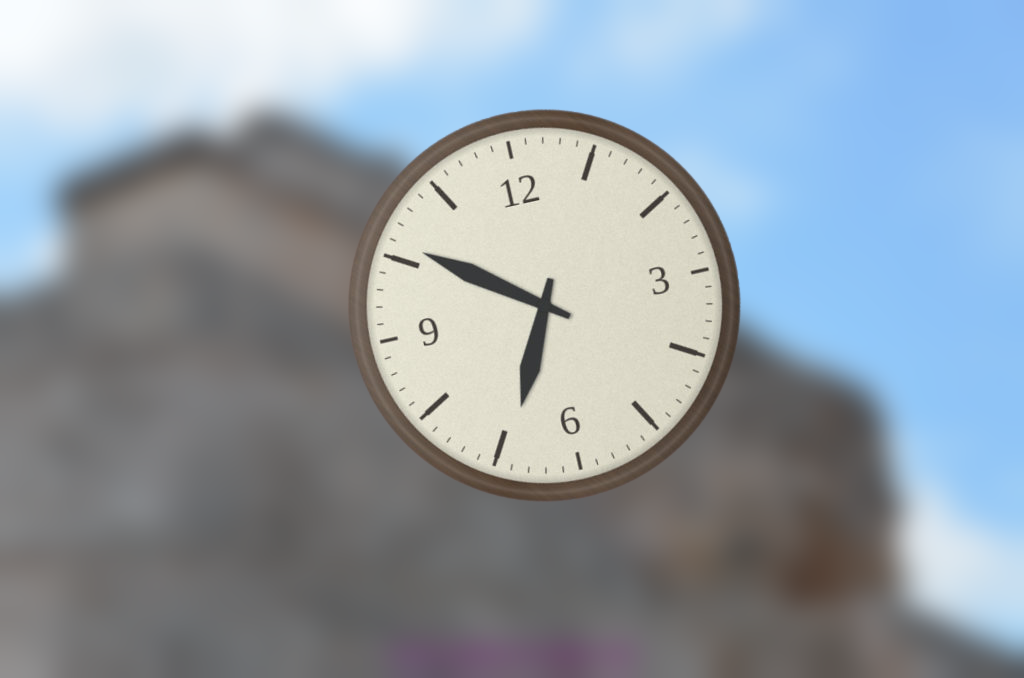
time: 6:51
